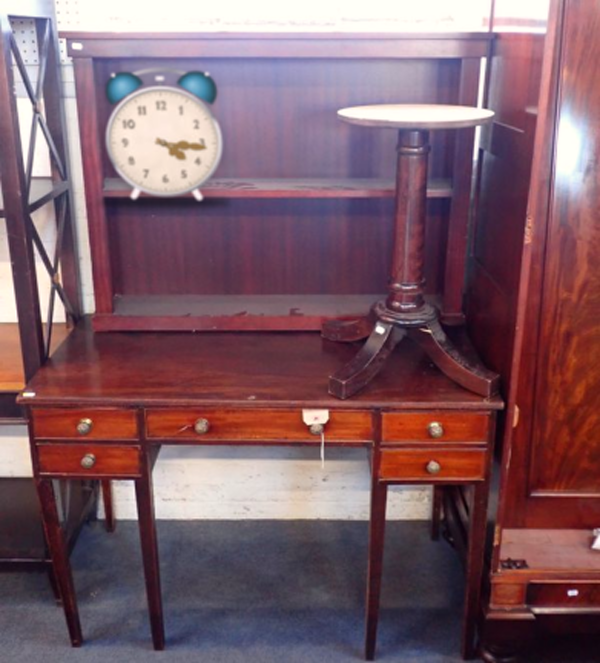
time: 4:16
